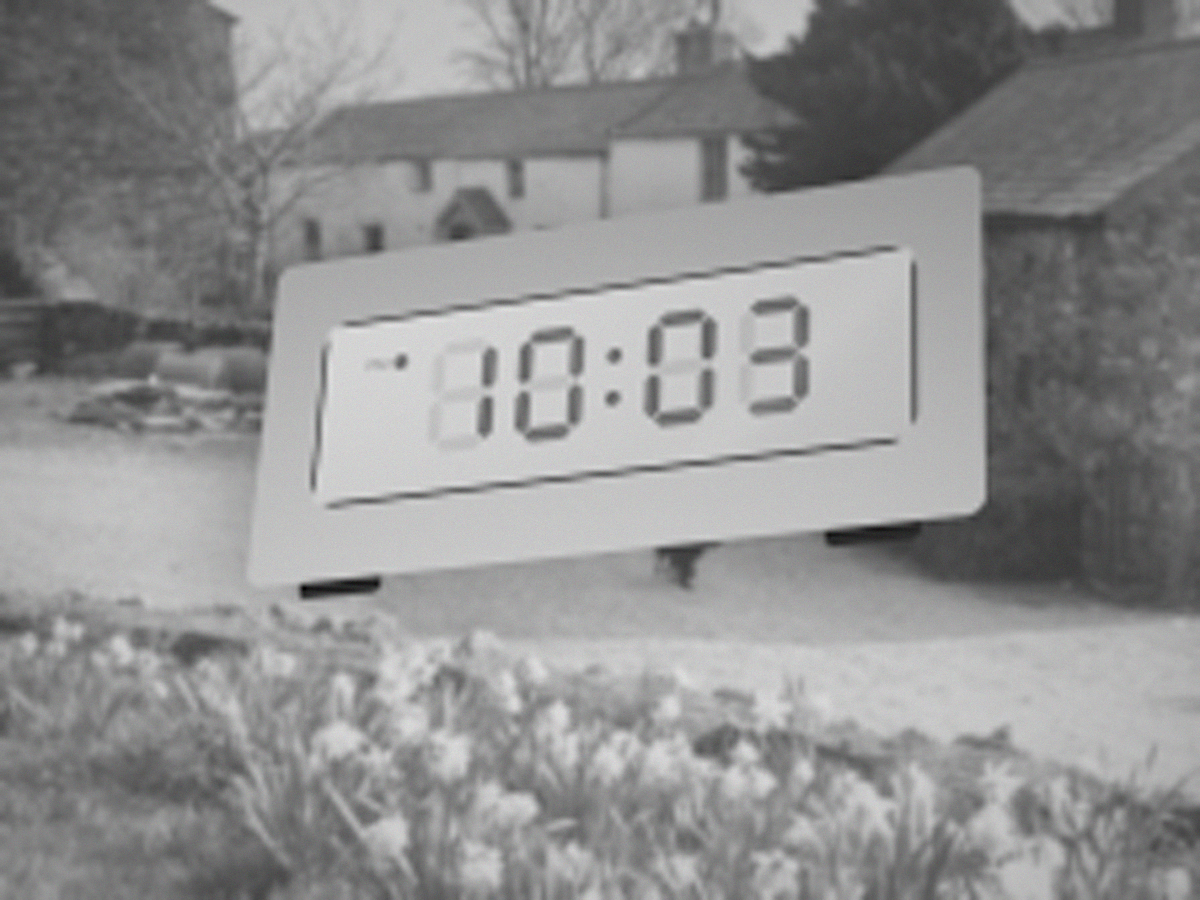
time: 10:03
